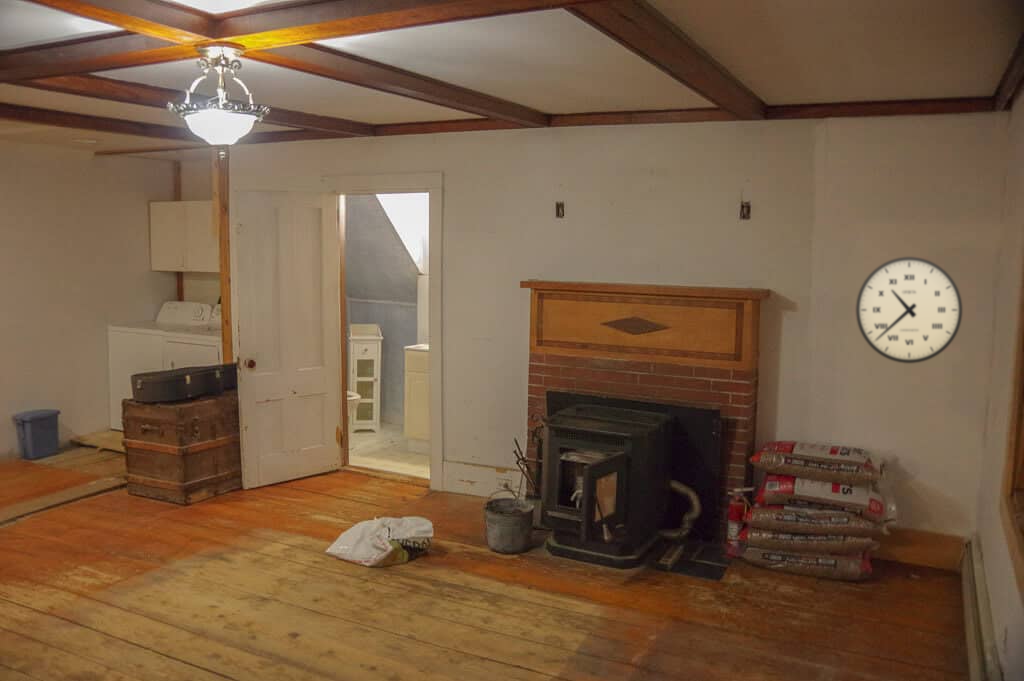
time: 10:38
